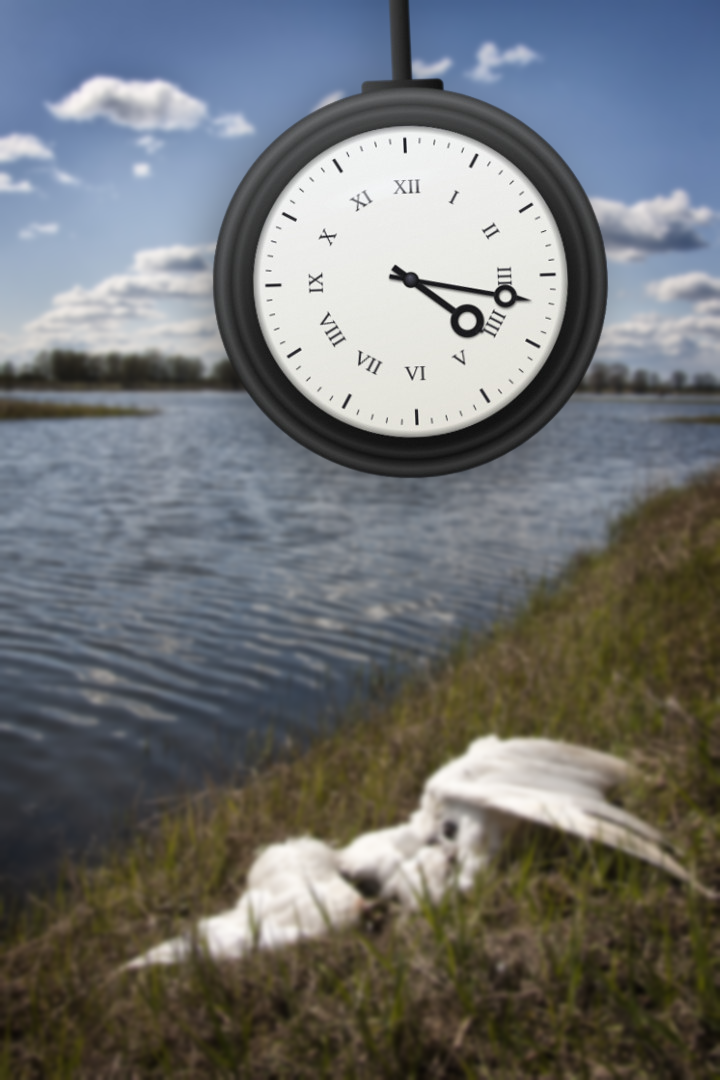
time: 4:17
